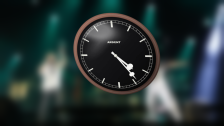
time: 4:24
